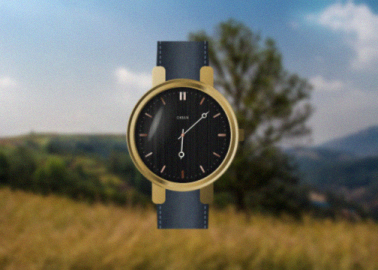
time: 6:08
